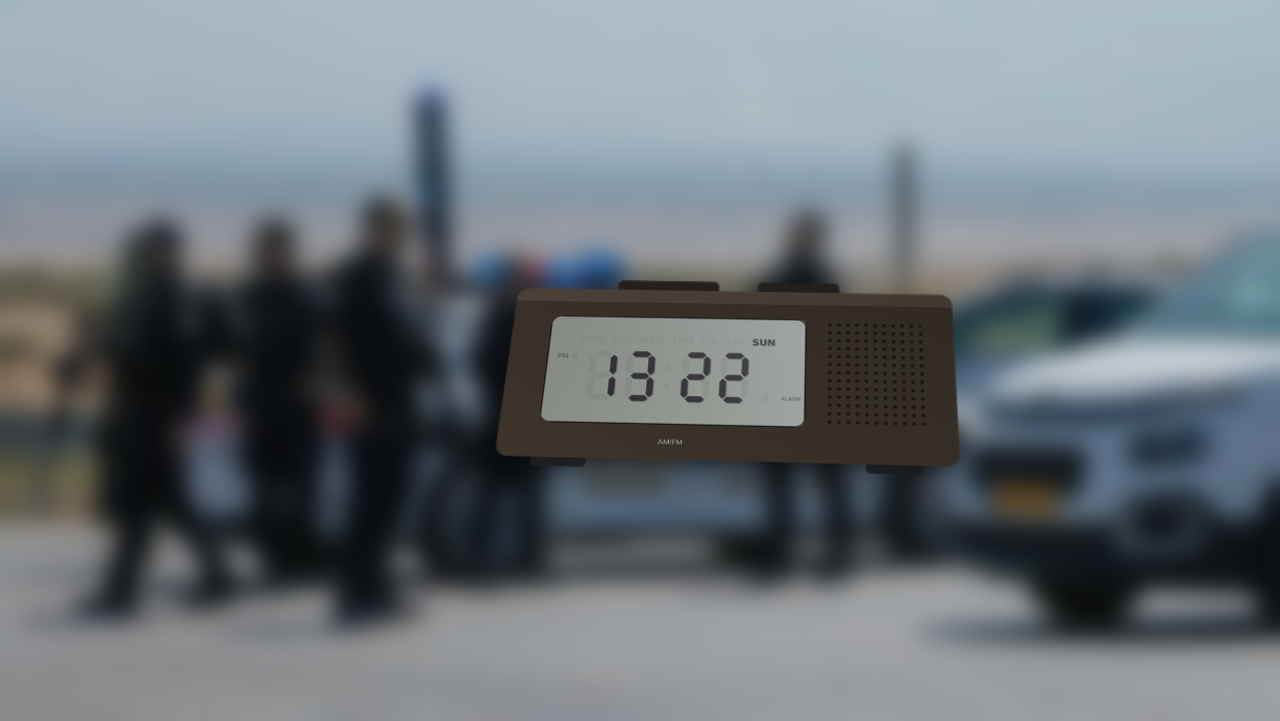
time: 13:22
